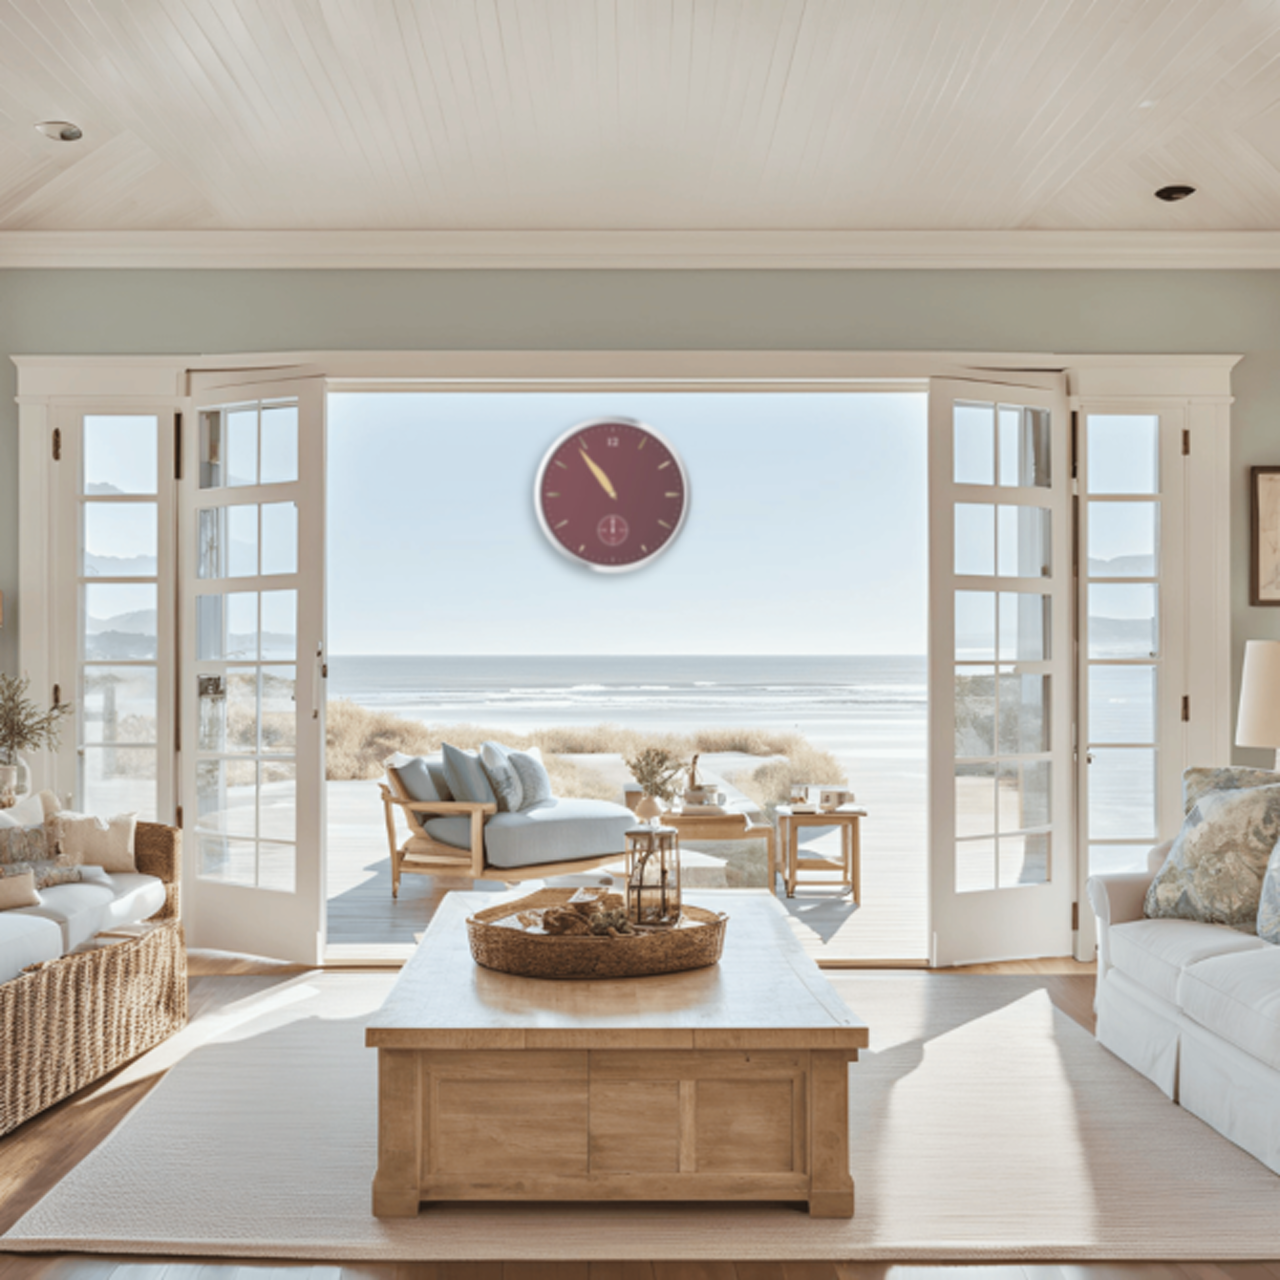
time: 10:54
